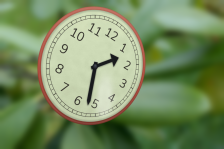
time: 1:27
